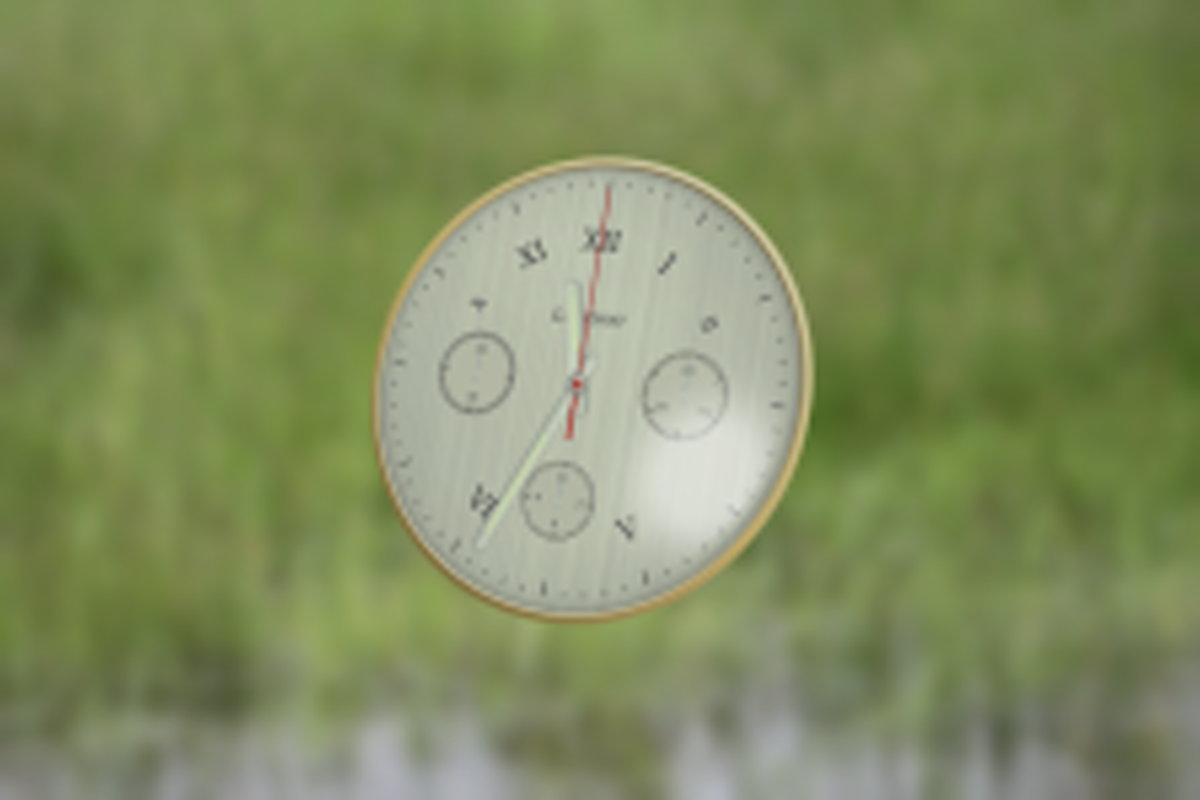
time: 11:34
